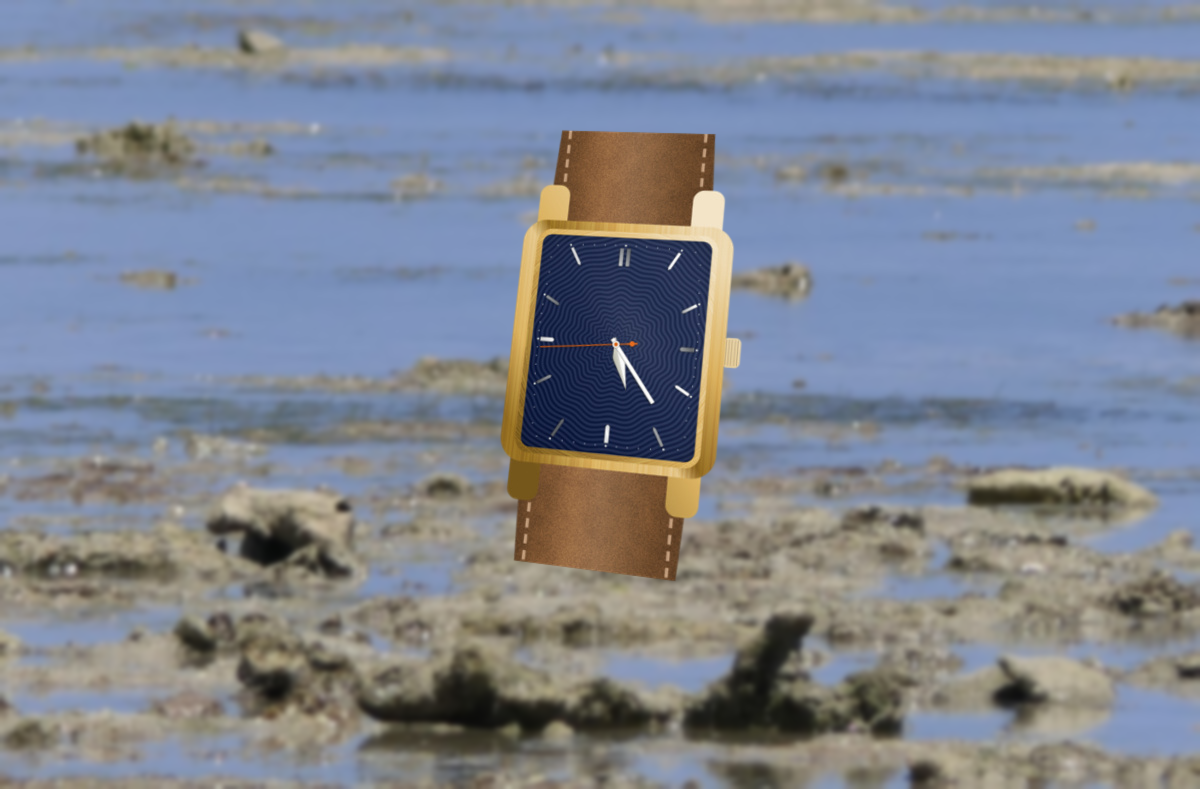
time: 5:23:44
